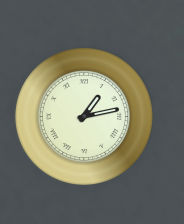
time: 1:13
